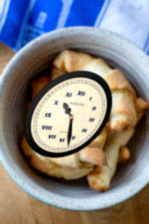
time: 10:27
